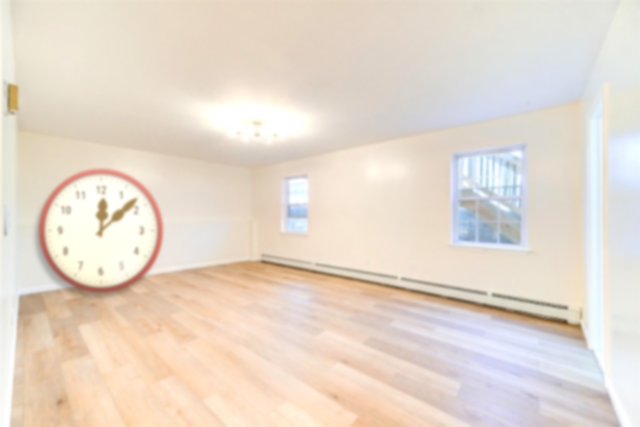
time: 12:08
